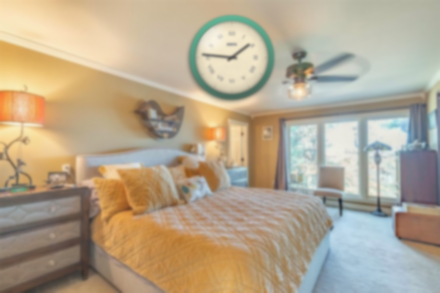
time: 1:46
